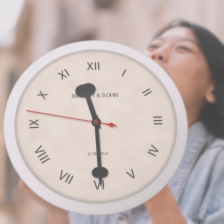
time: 11:29:47
